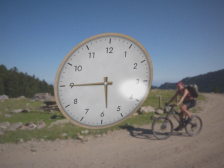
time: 5:45
